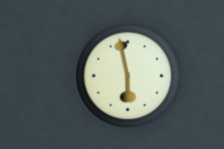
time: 5:58
